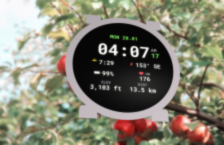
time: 4:07
